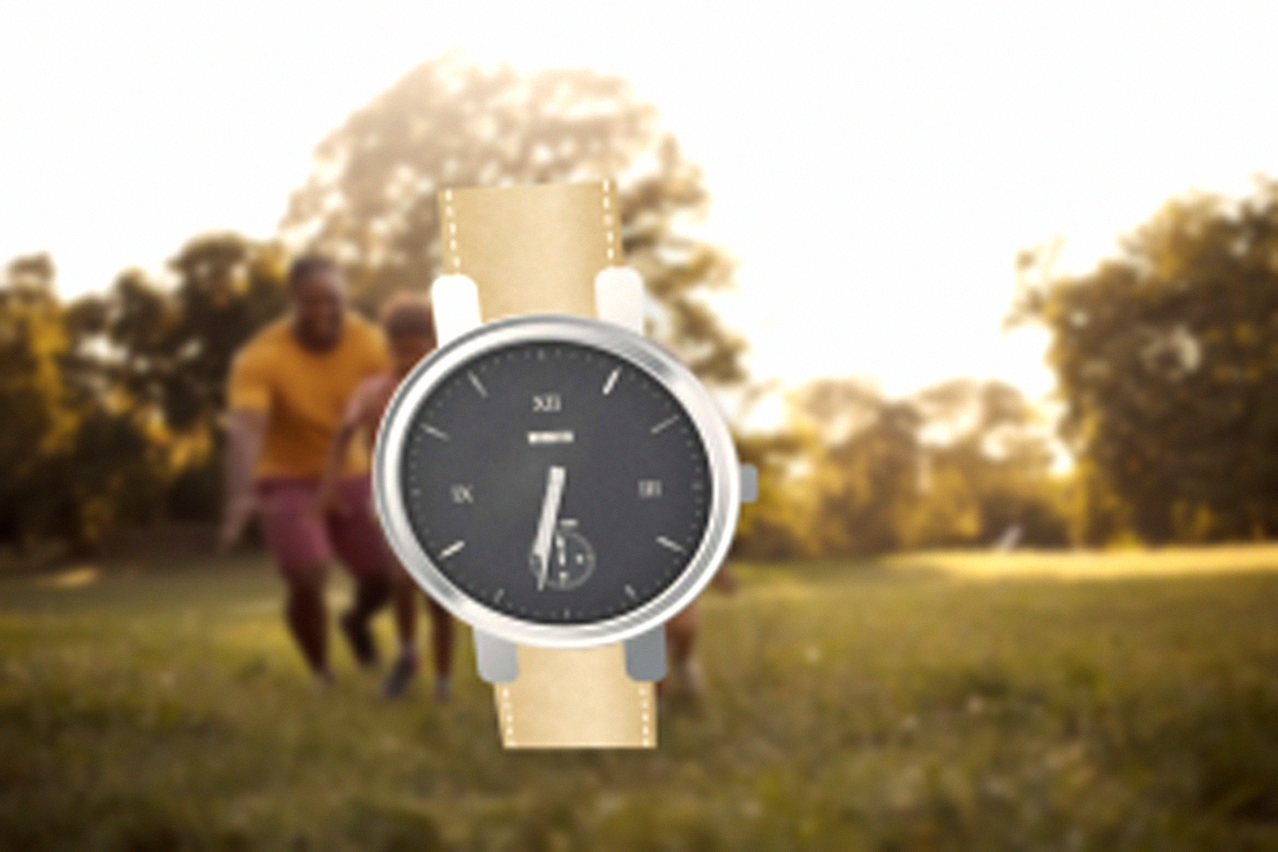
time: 6:32
